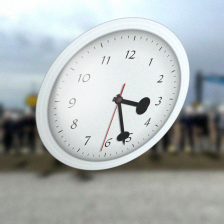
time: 3:26:31
